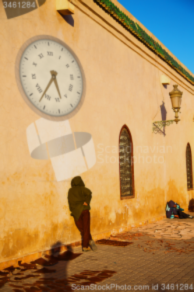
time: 5:37
